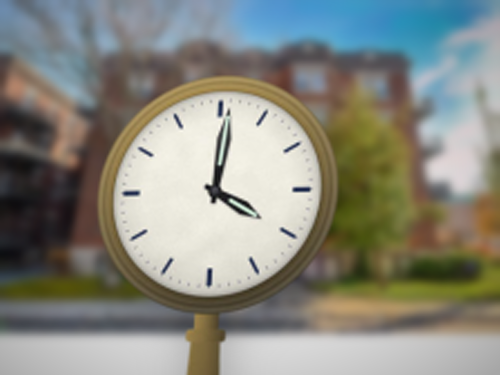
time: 4:01
